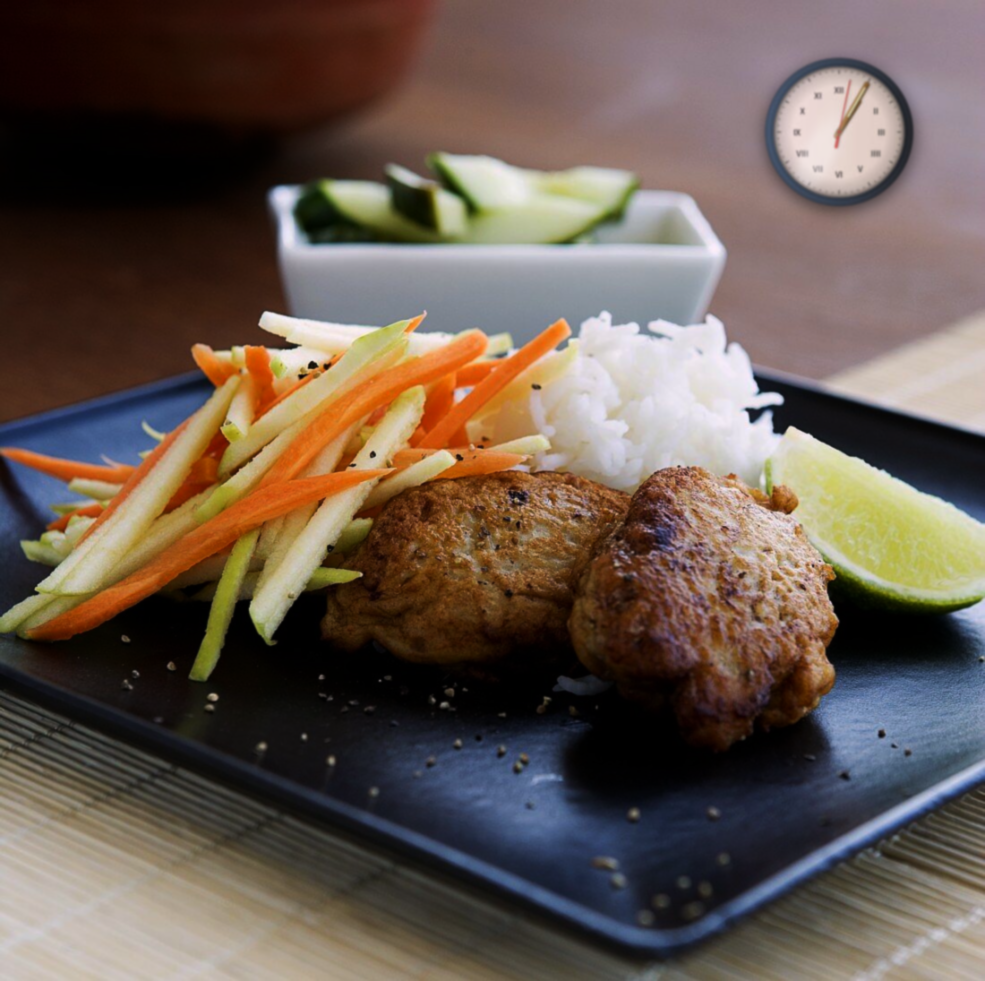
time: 1:05:02
